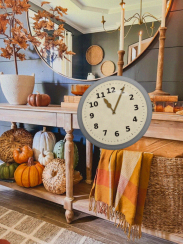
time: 11:05
